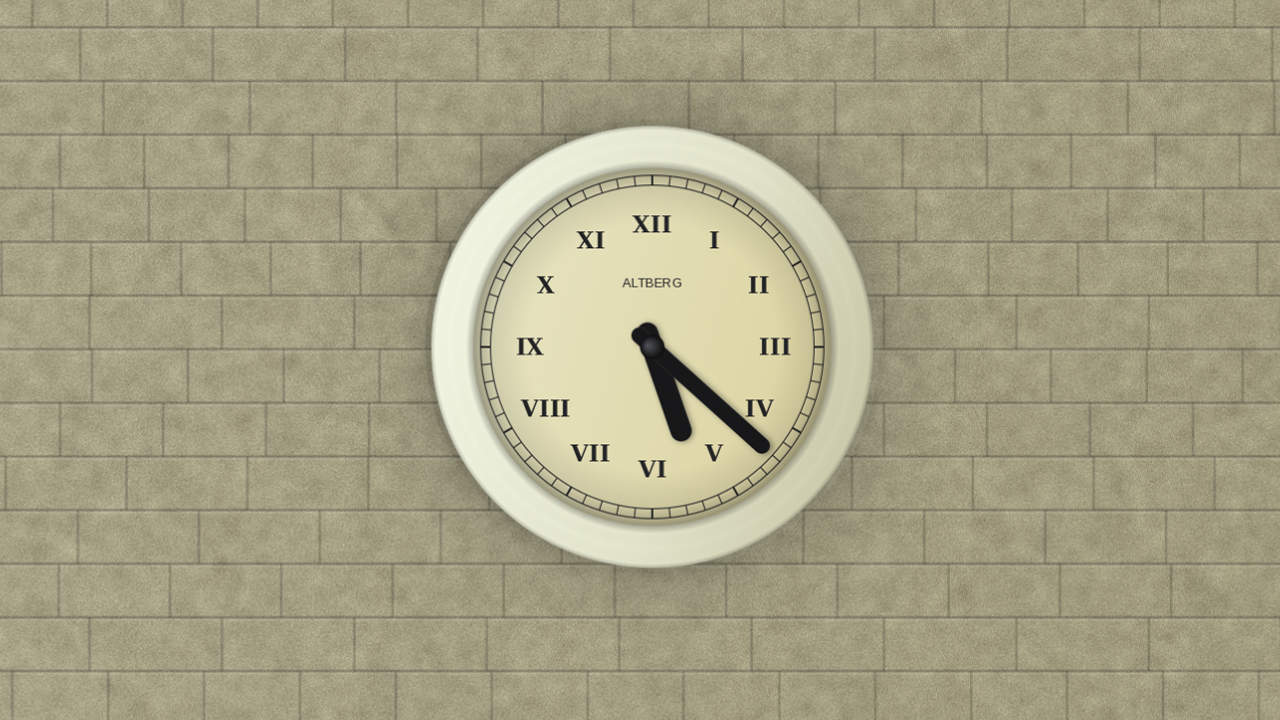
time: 5:22
